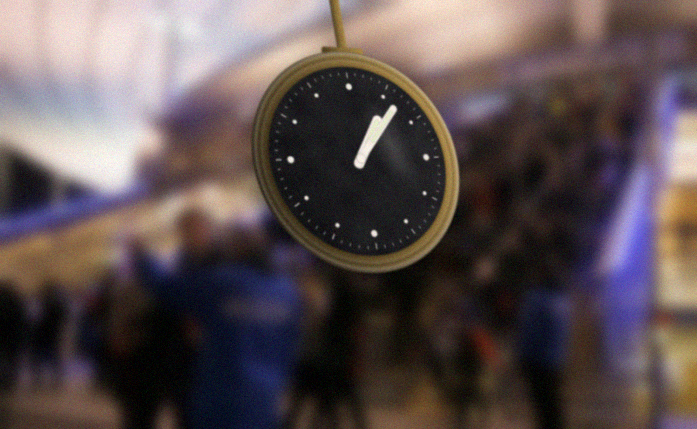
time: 1:07
